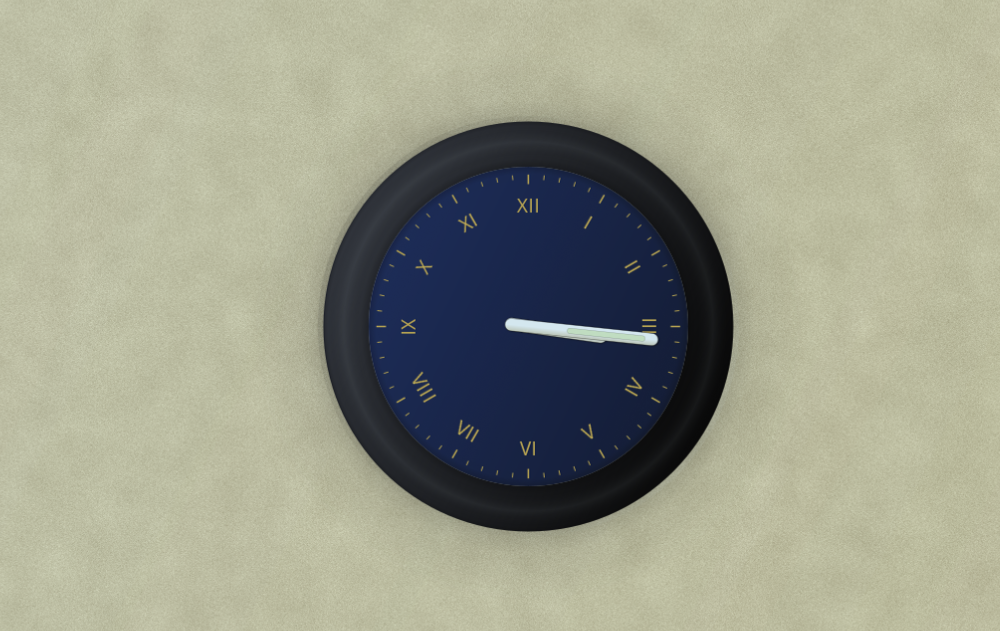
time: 3:16
